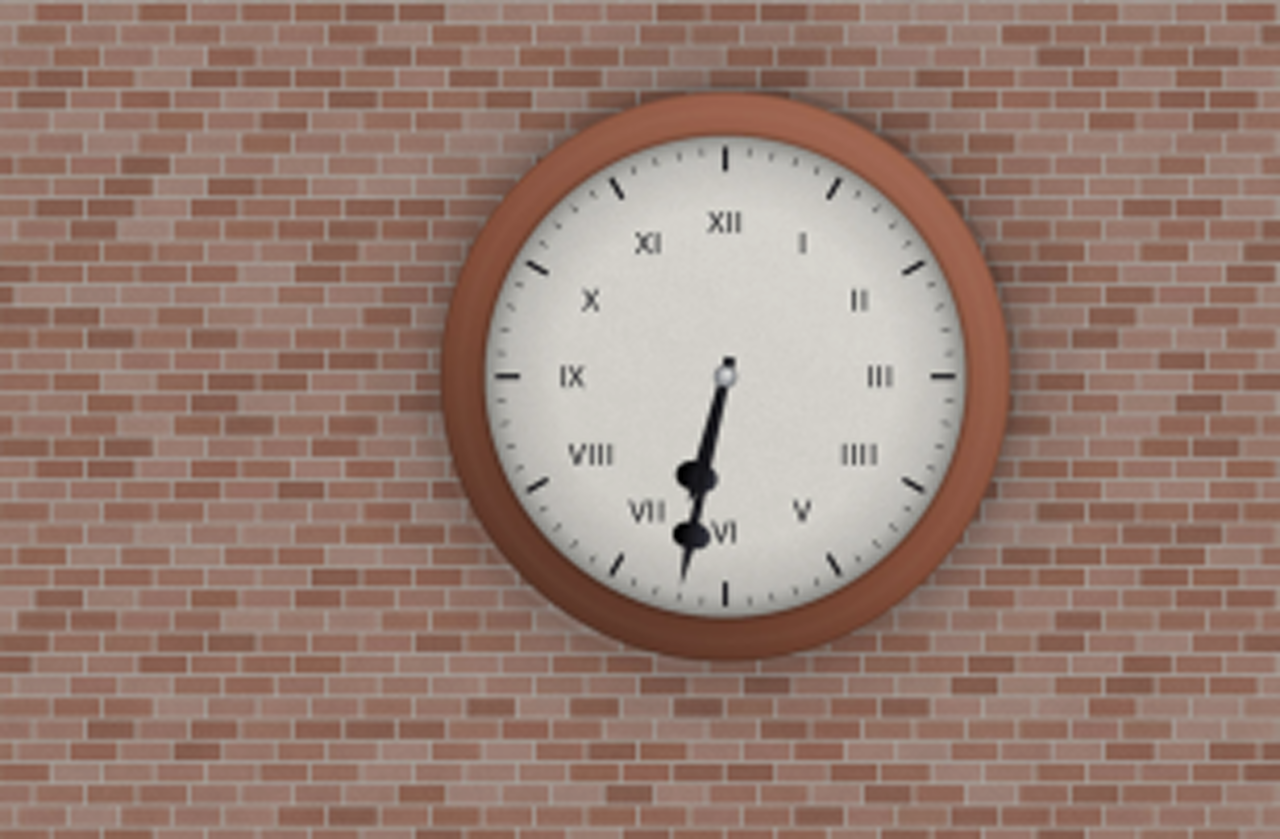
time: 6:32
